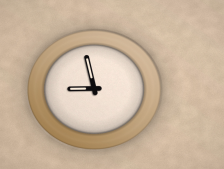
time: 8:58
